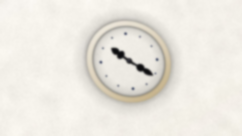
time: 10:21
